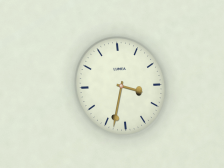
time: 3:33
